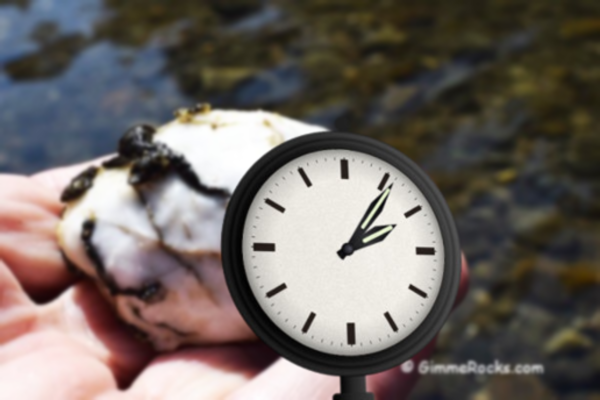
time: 2:06
